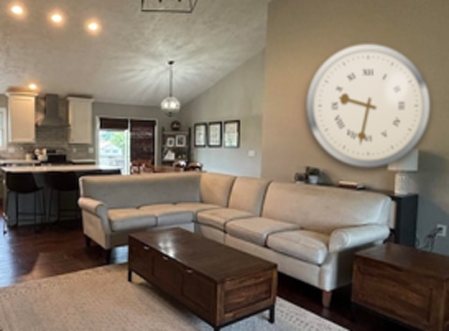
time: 9:32
